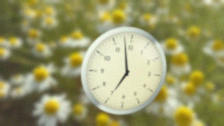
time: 6:58
